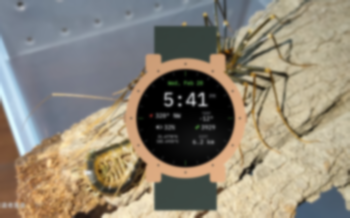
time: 5:41
